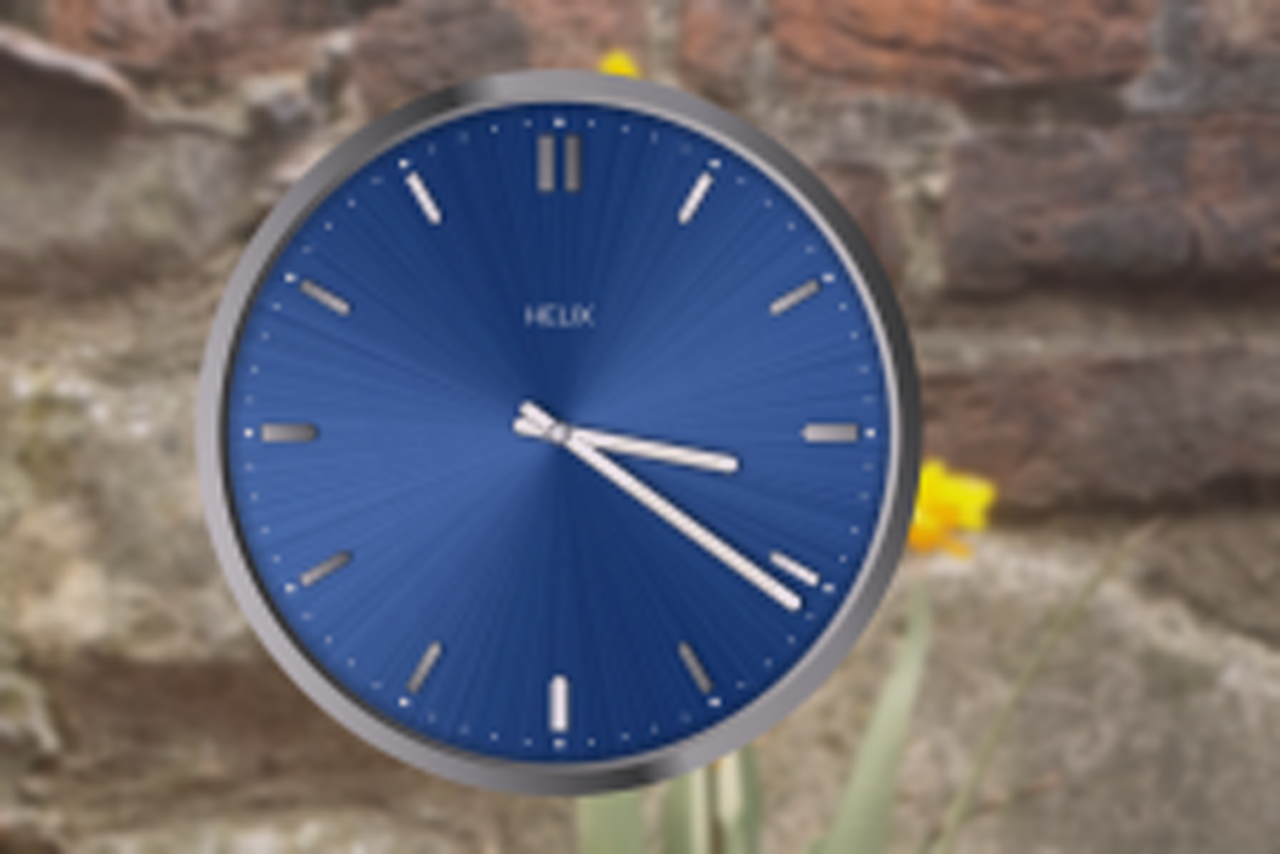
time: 3:21
